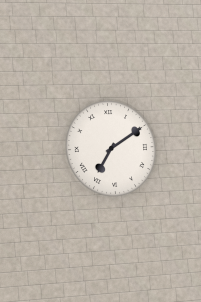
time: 7:10
